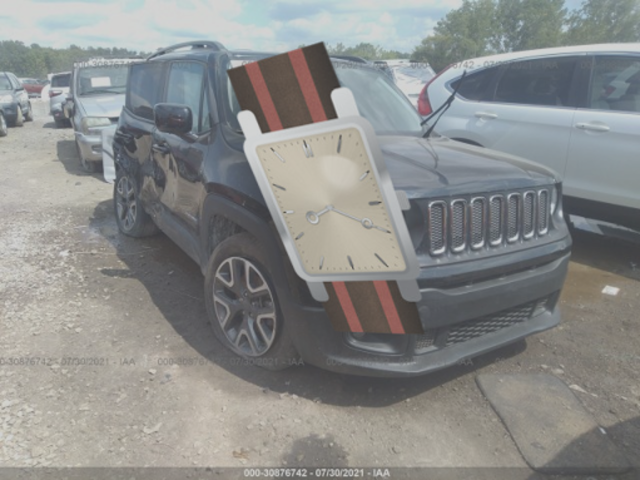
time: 8:20
